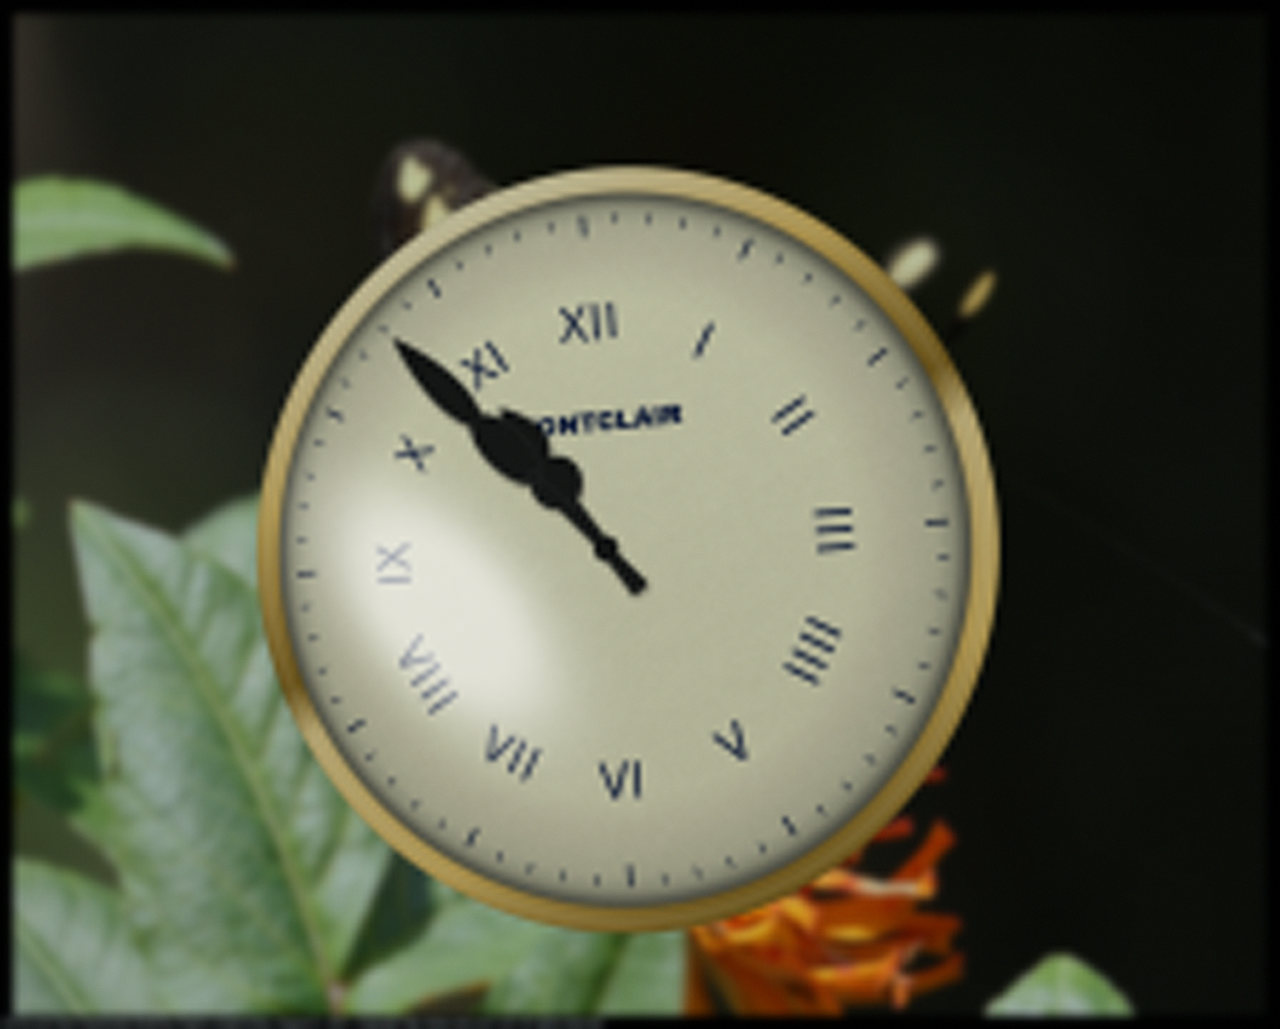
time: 10:53
